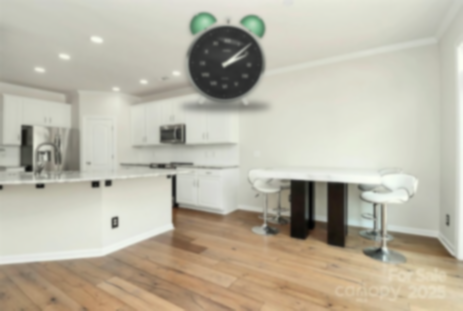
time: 2:08
